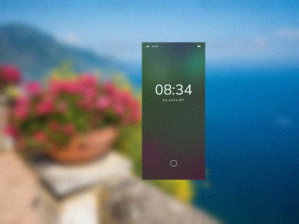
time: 8:34
